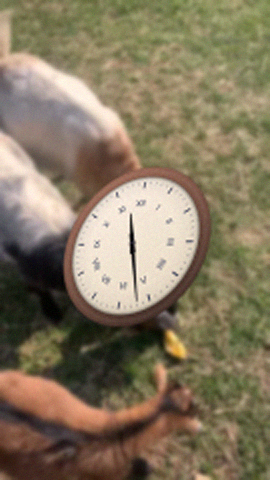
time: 11:27
